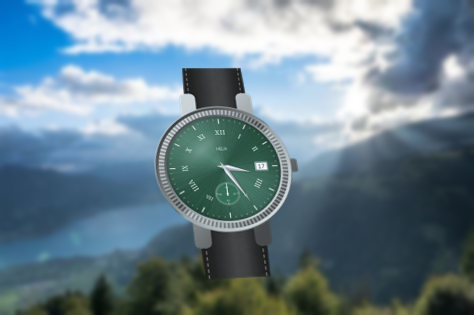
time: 3:25
